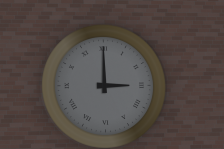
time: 3:00
